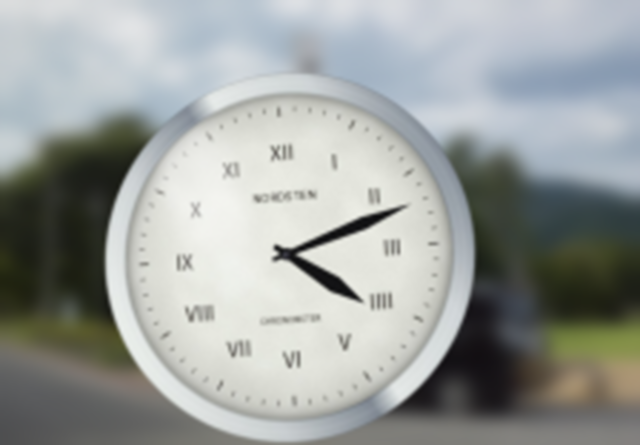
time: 4:12
